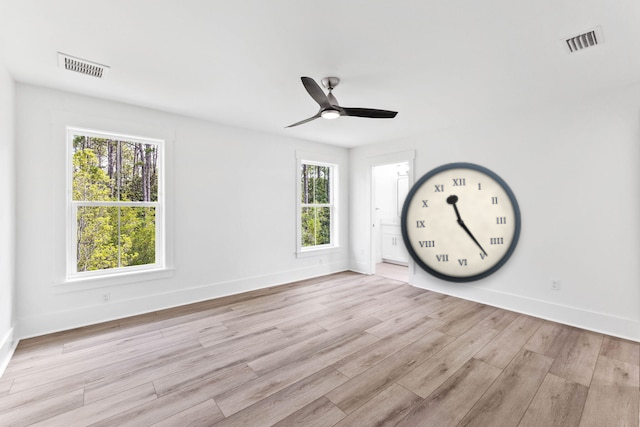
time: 11:24
